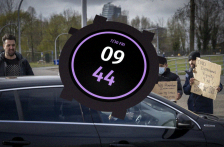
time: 9:44
